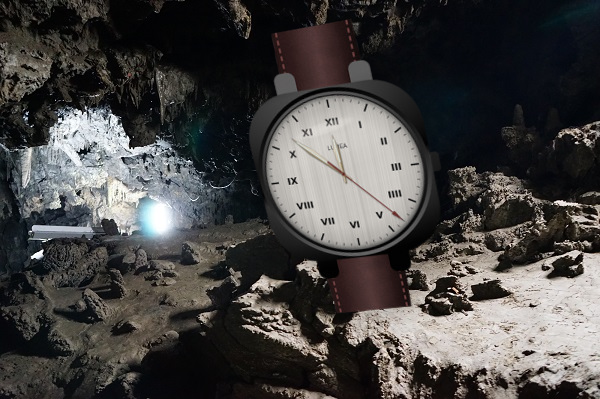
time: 11:52:23
